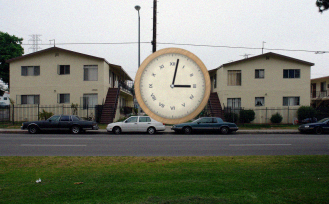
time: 3:02
